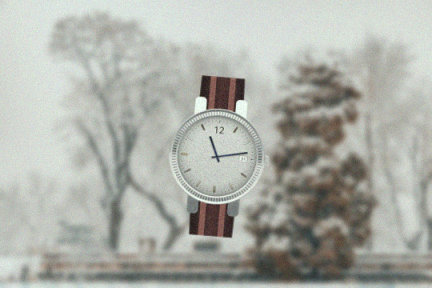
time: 11:13
